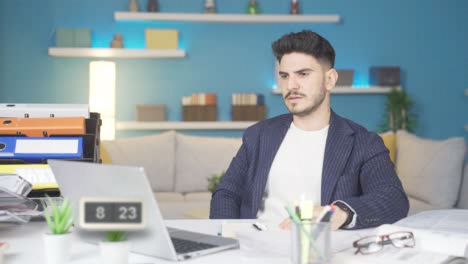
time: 8:23
